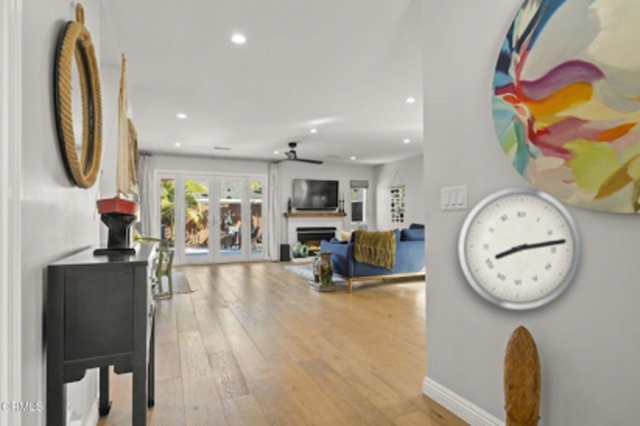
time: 8:13
